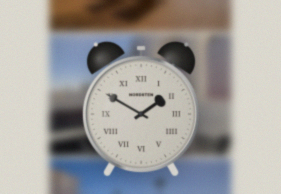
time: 1:50
